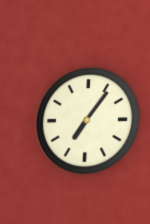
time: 7:06
